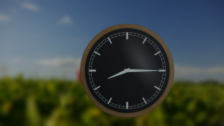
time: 8:15
